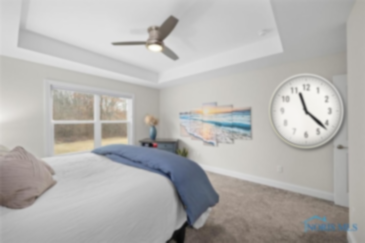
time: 11:22
